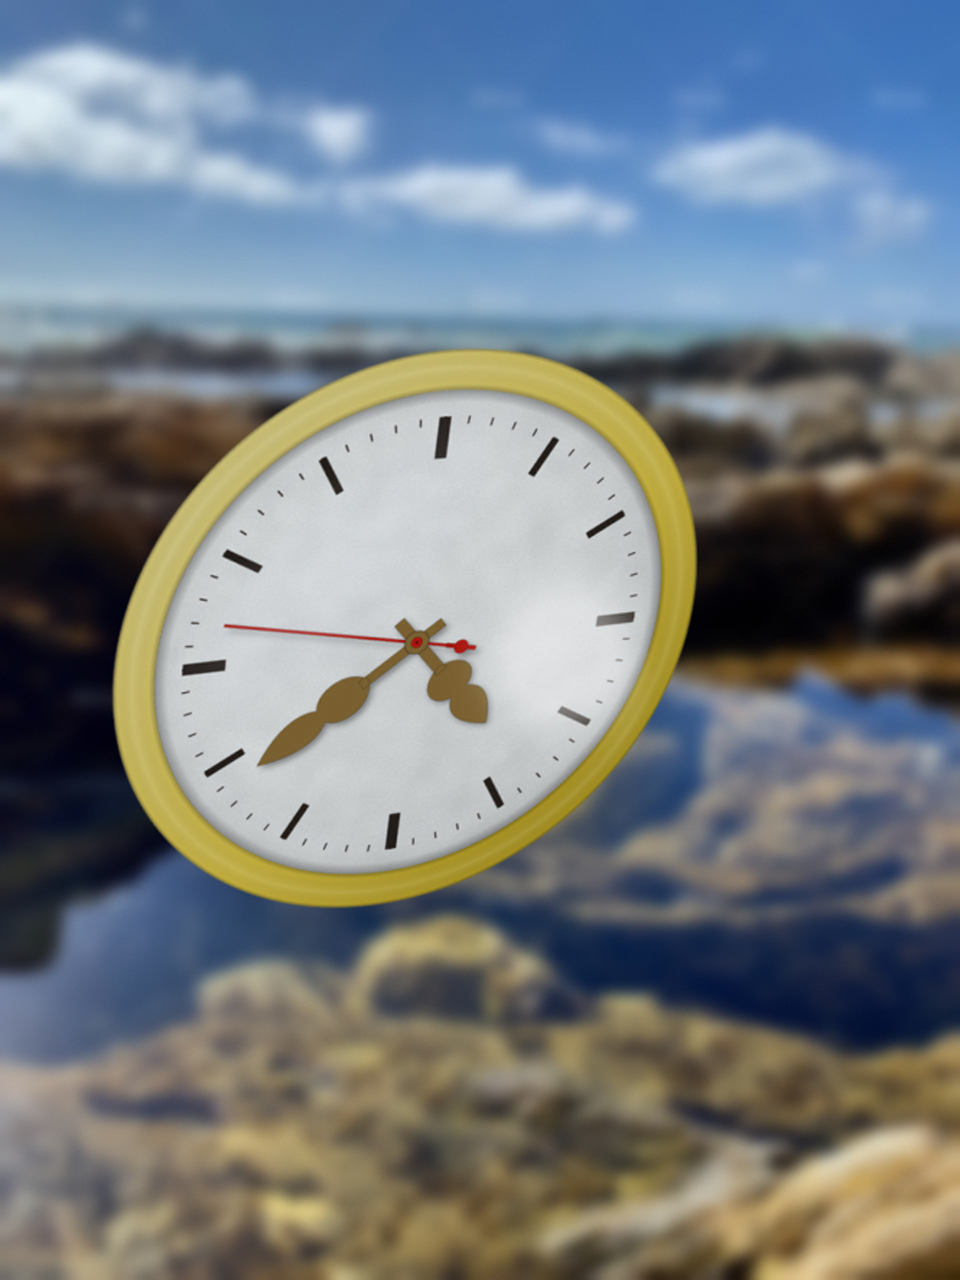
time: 4:38:47
